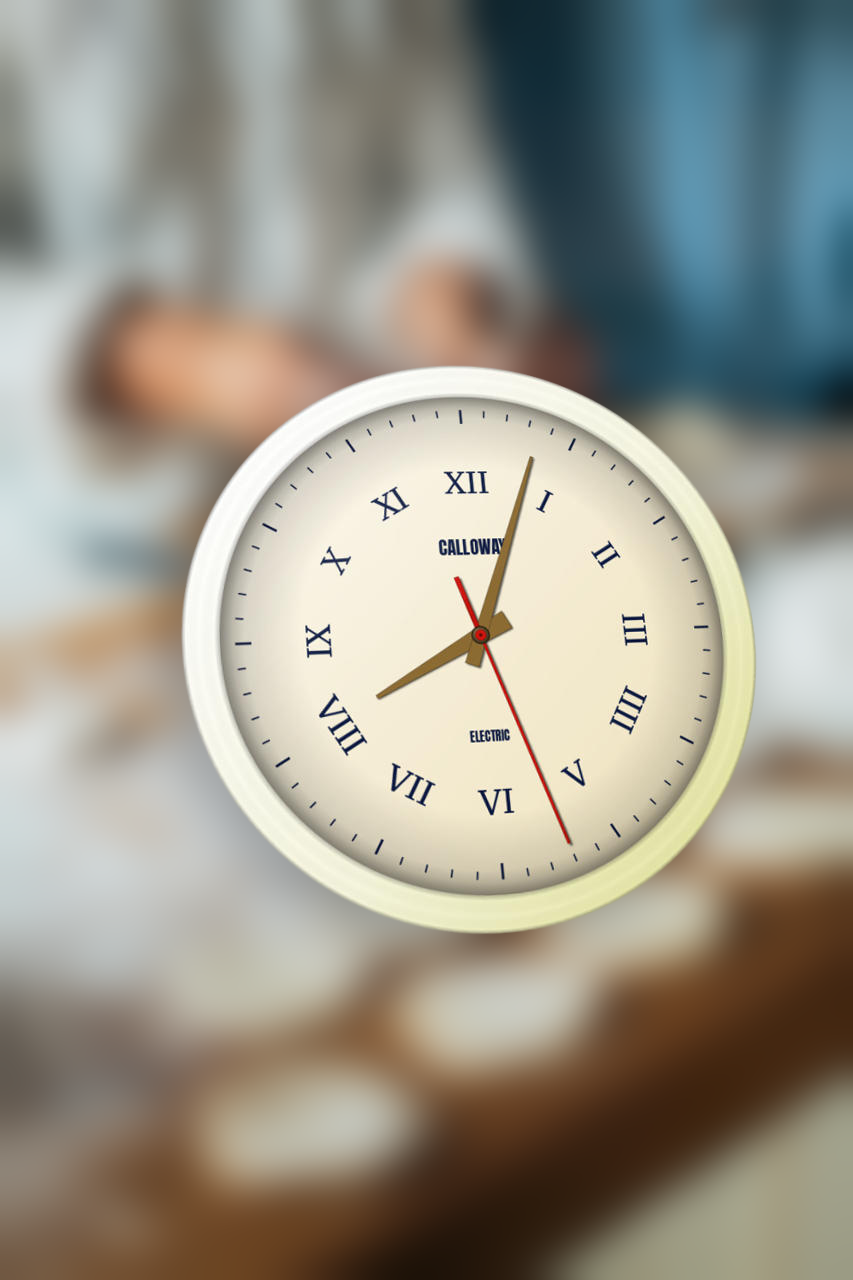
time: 8:03:27
